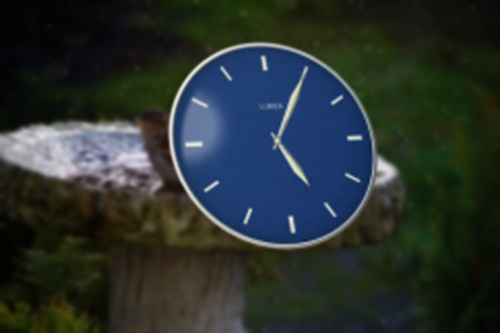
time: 5:05
